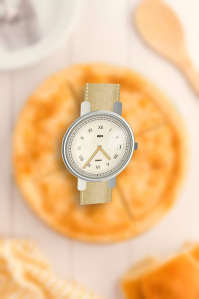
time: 4:36
